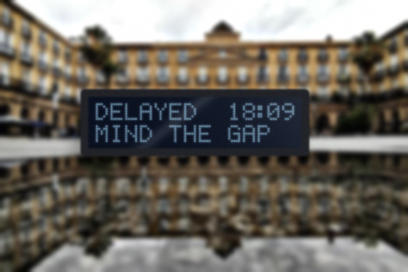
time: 18:09
